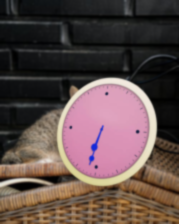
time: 6:32
